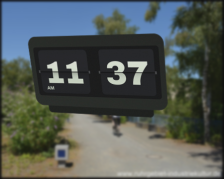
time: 11:37
